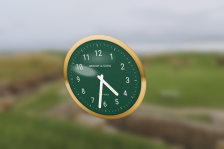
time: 4:32
